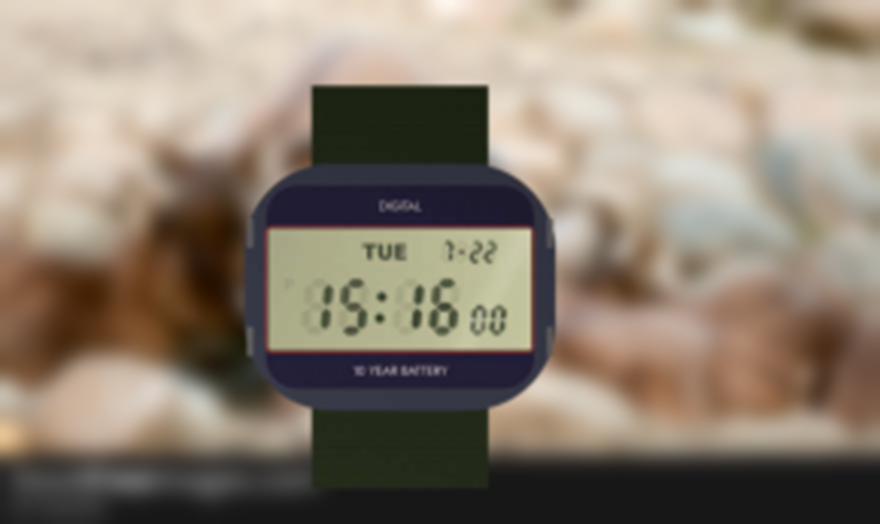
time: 15:16:00
